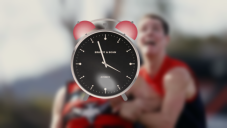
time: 3:57
